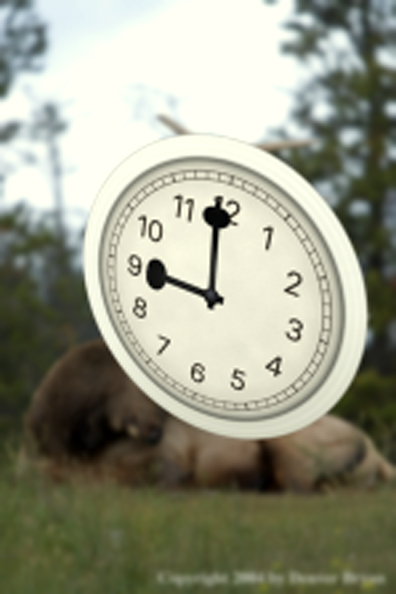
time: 8:59
